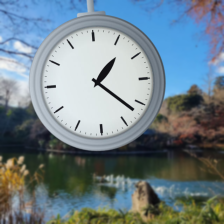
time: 1:22
